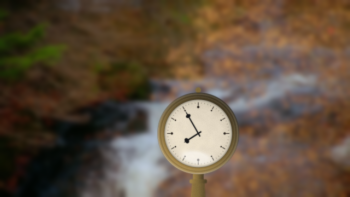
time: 7:55
